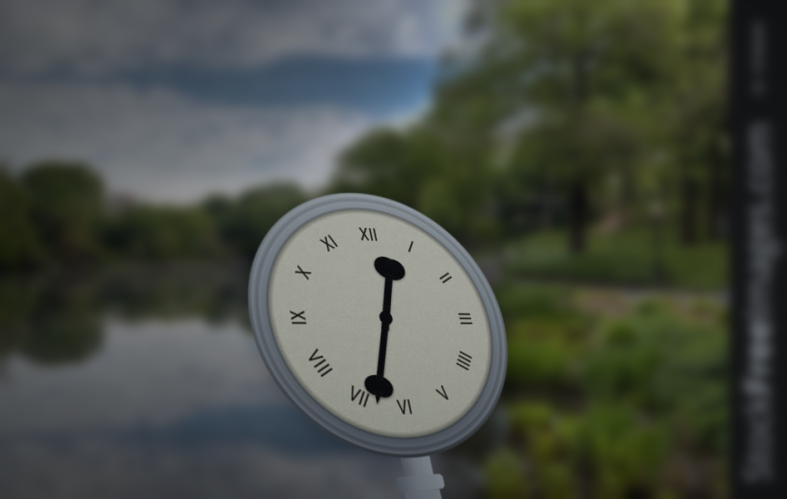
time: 12:33
